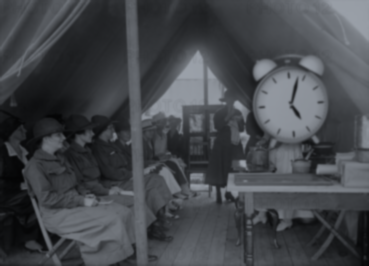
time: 5:03
